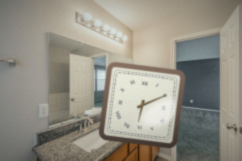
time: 6:10
